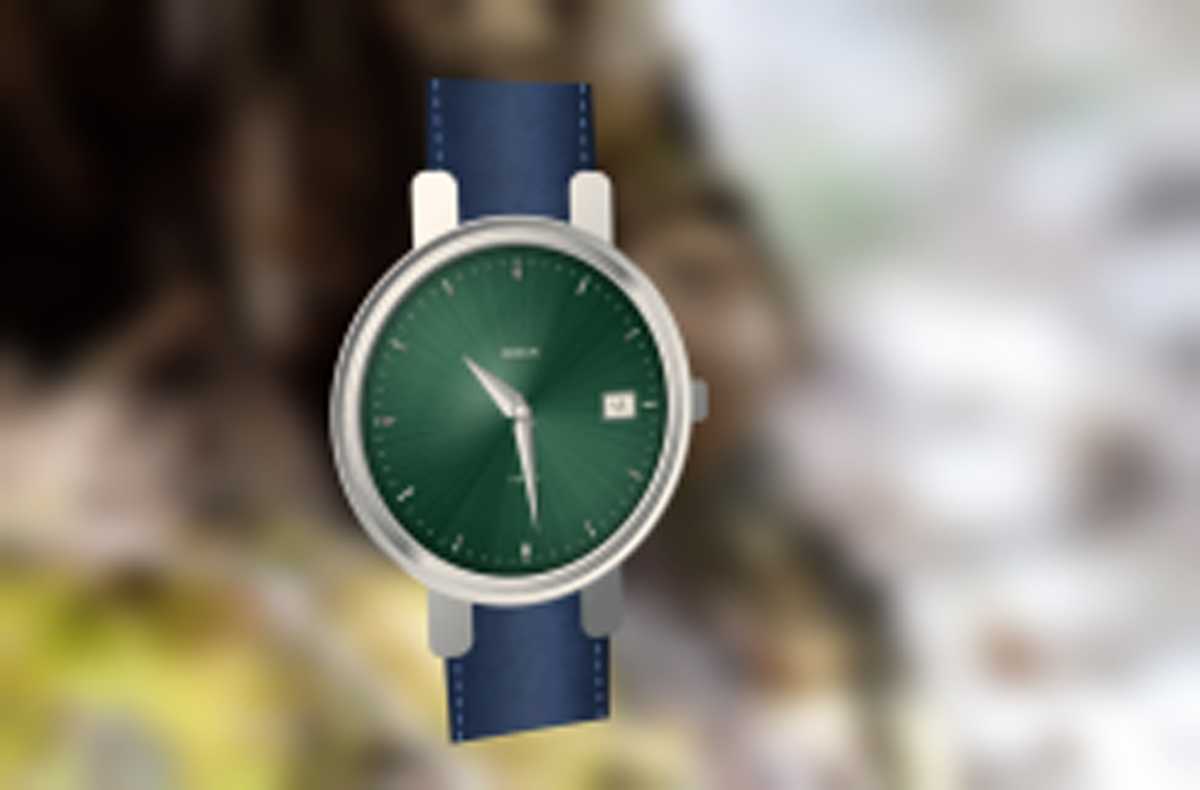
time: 10:29
